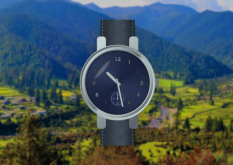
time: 10:28
